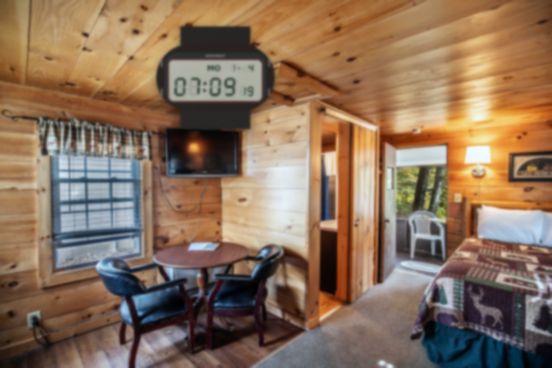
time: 7:09
